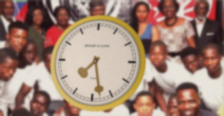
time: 7:28
